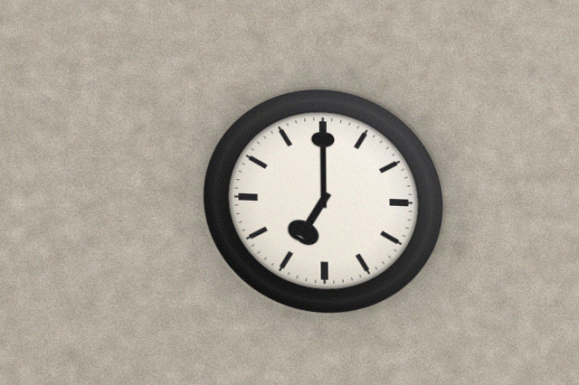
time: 7:00
